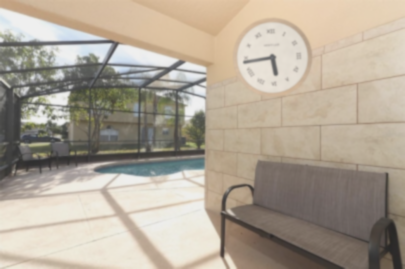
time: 5:44
